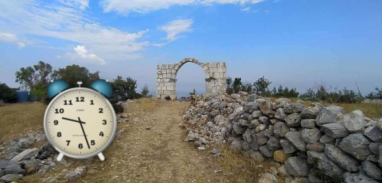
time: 9:27
